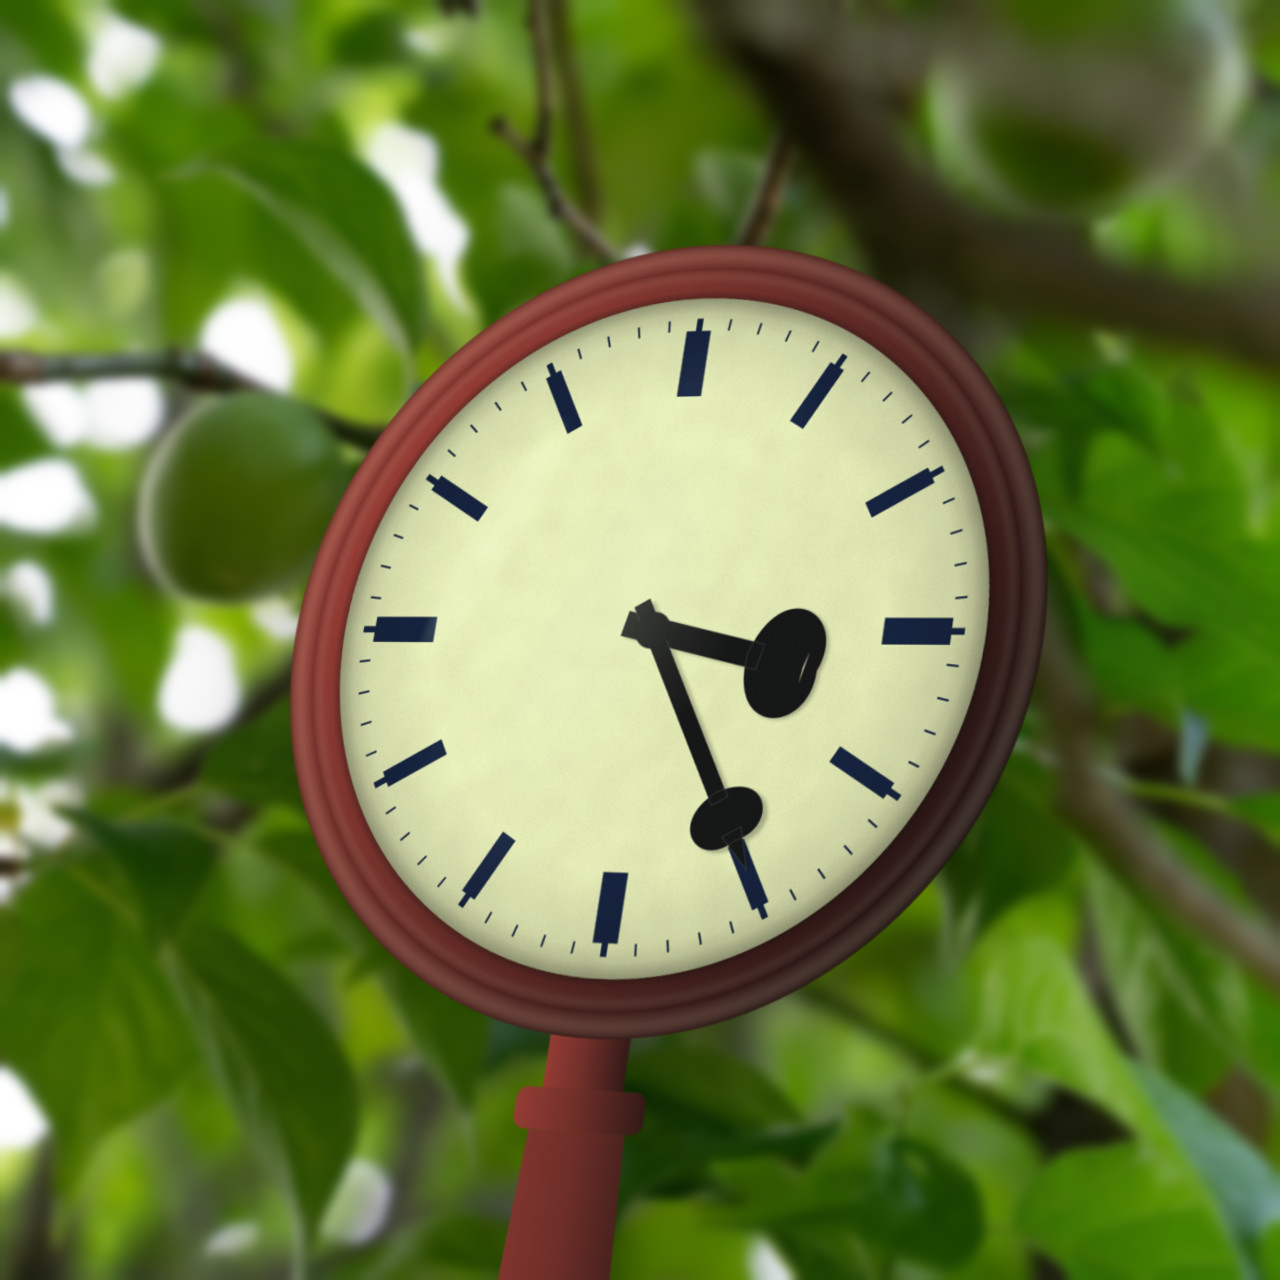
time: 3:25
